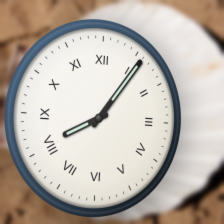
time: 8:06
